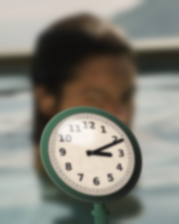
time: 3:11
